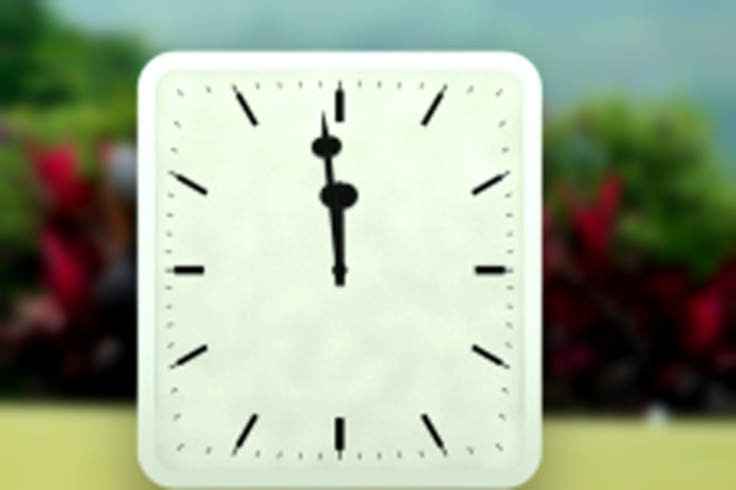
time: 11:59
